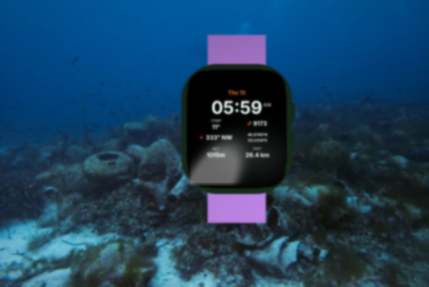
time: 5:59
